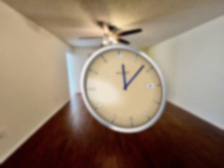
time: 12:08
